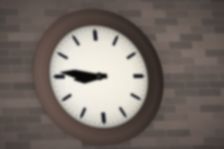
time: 8:46
